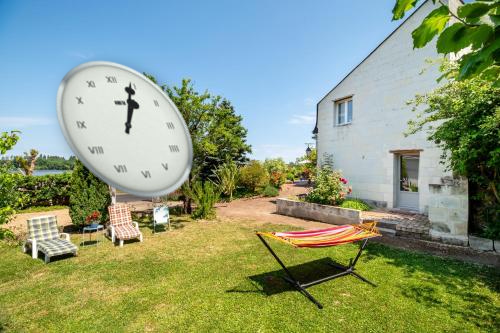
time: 1:04
